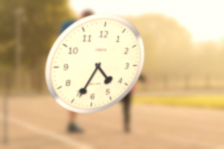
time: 4:34
